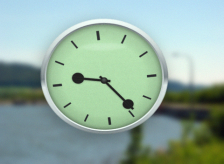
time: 9:24
